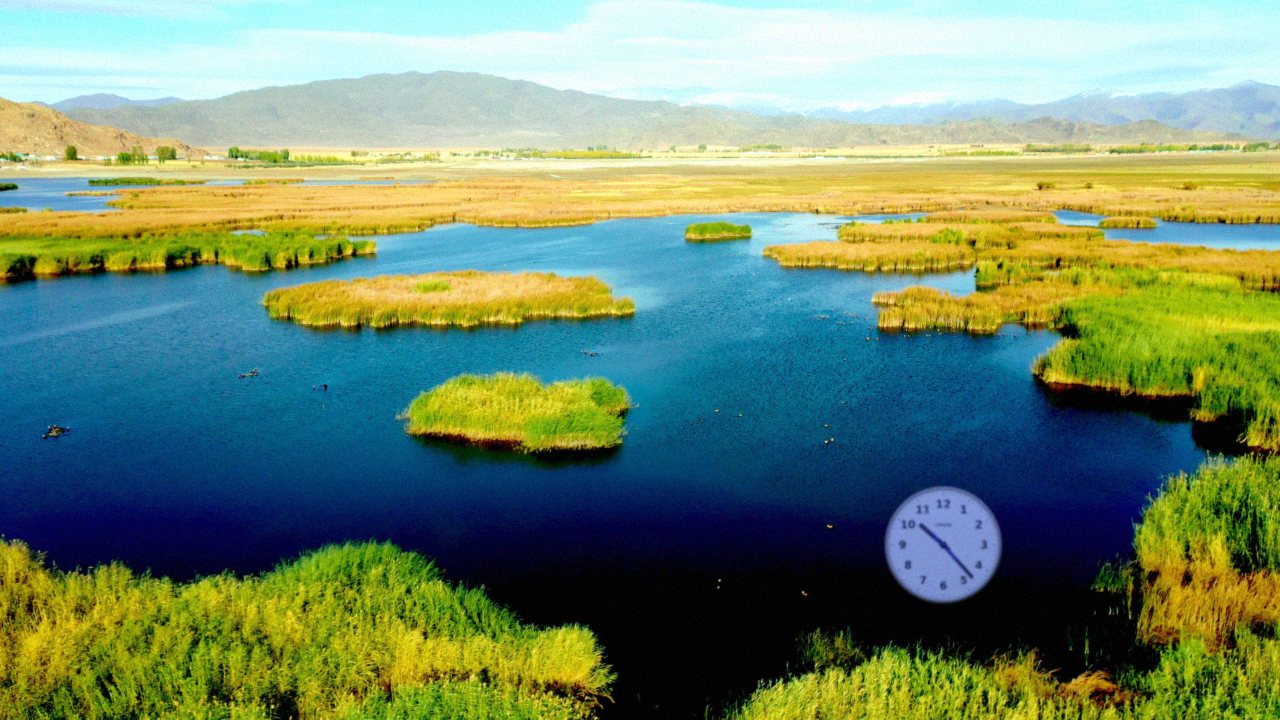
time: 10:23
